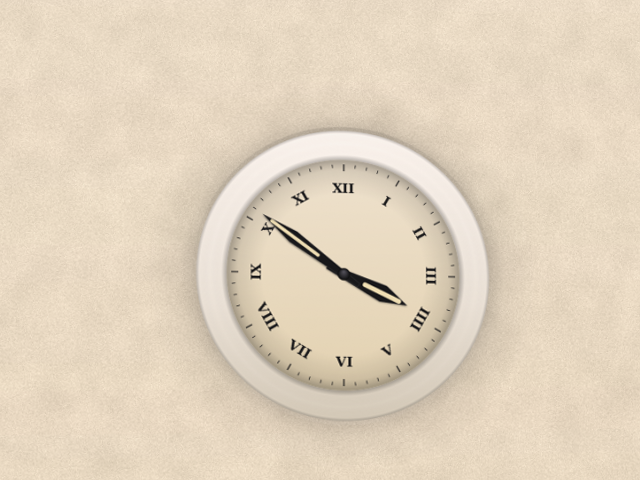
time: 3:51
